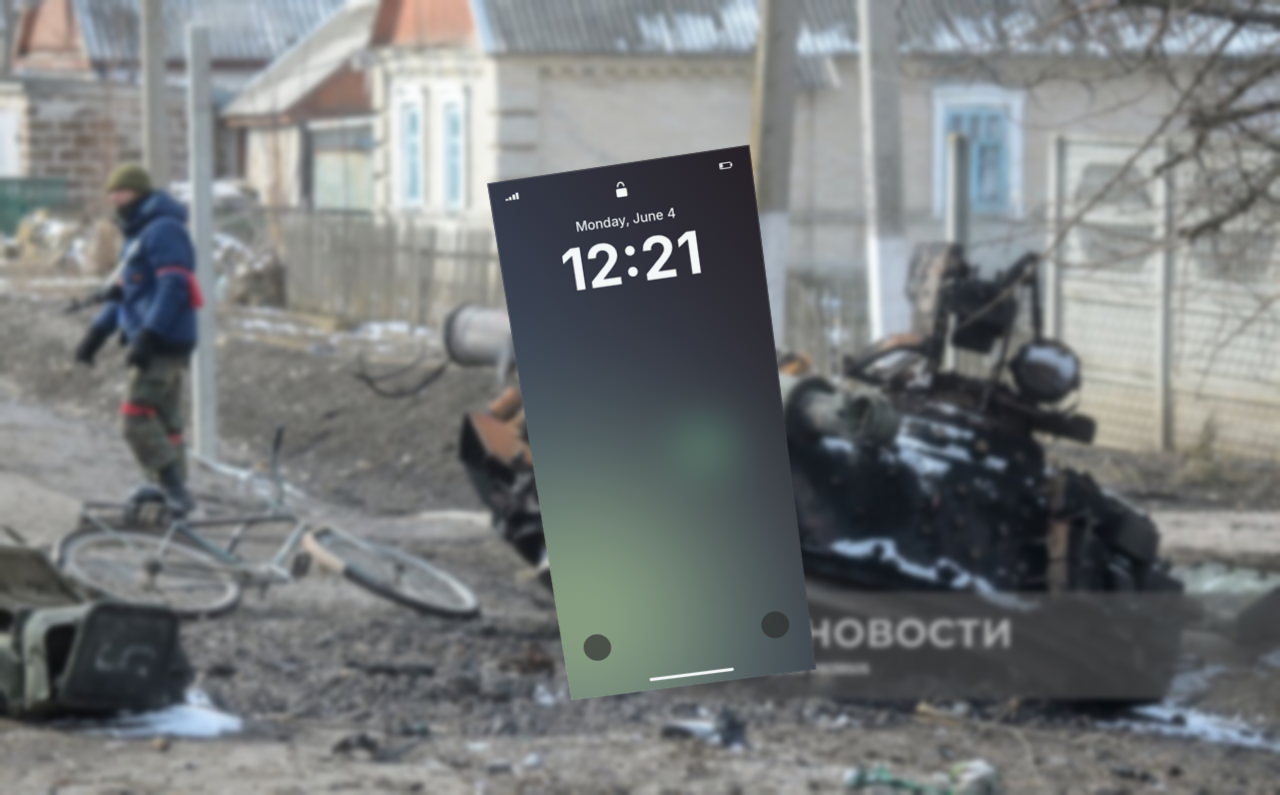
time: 12:21
